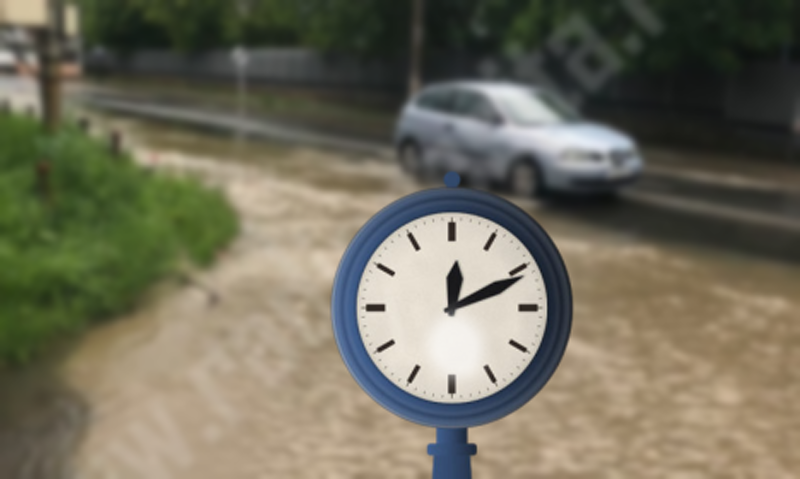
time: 12:11
